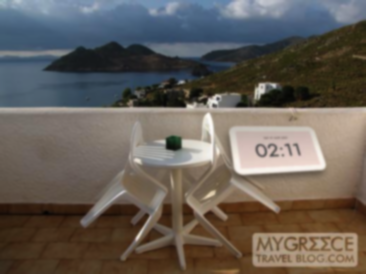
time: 2:11
